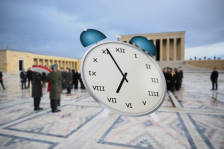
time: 6:56
